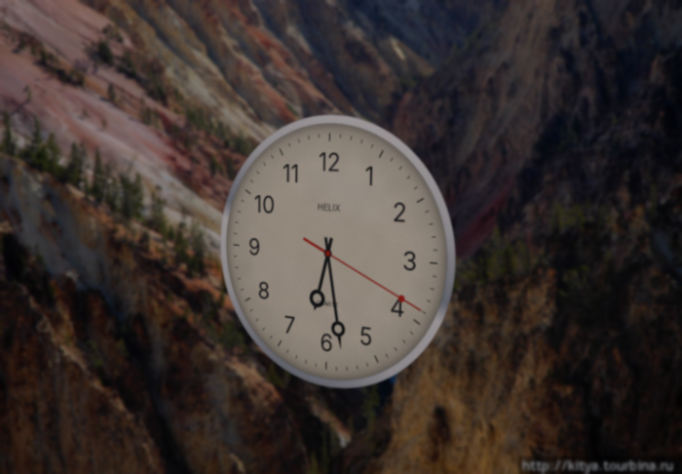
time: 6:28:19
